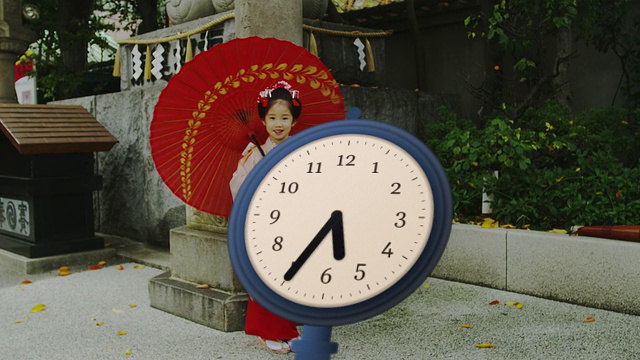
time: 5:35
